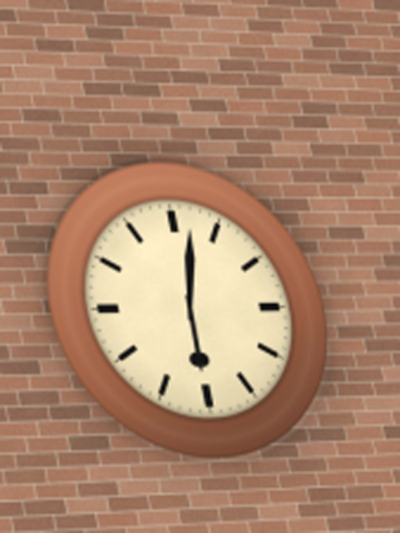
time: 6:02
